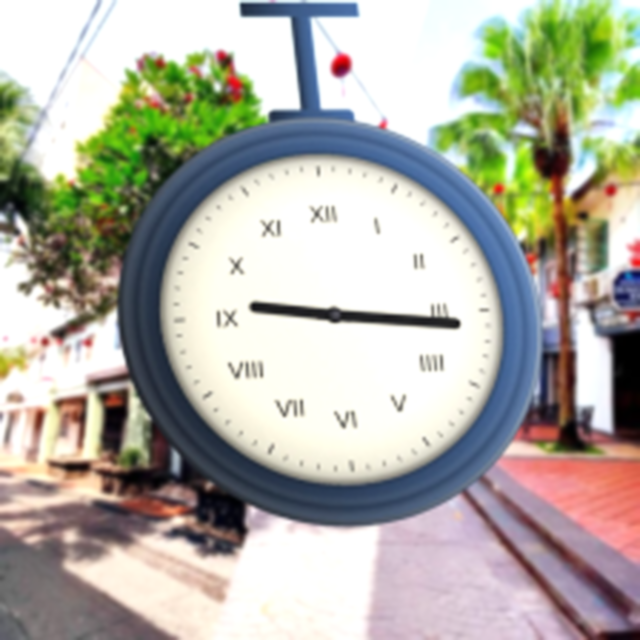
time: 9:16
